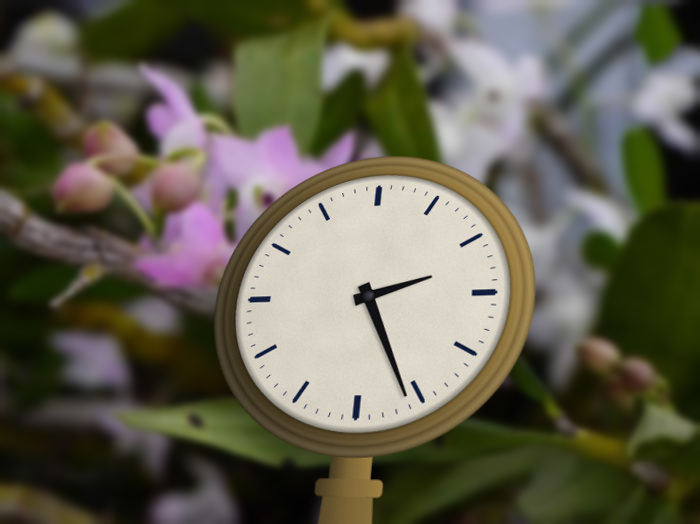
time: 2:26
